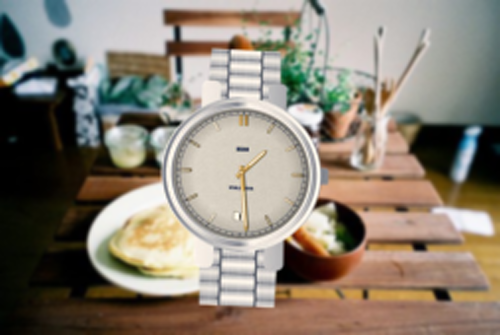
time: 1:29
